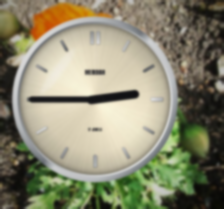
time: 2:45
